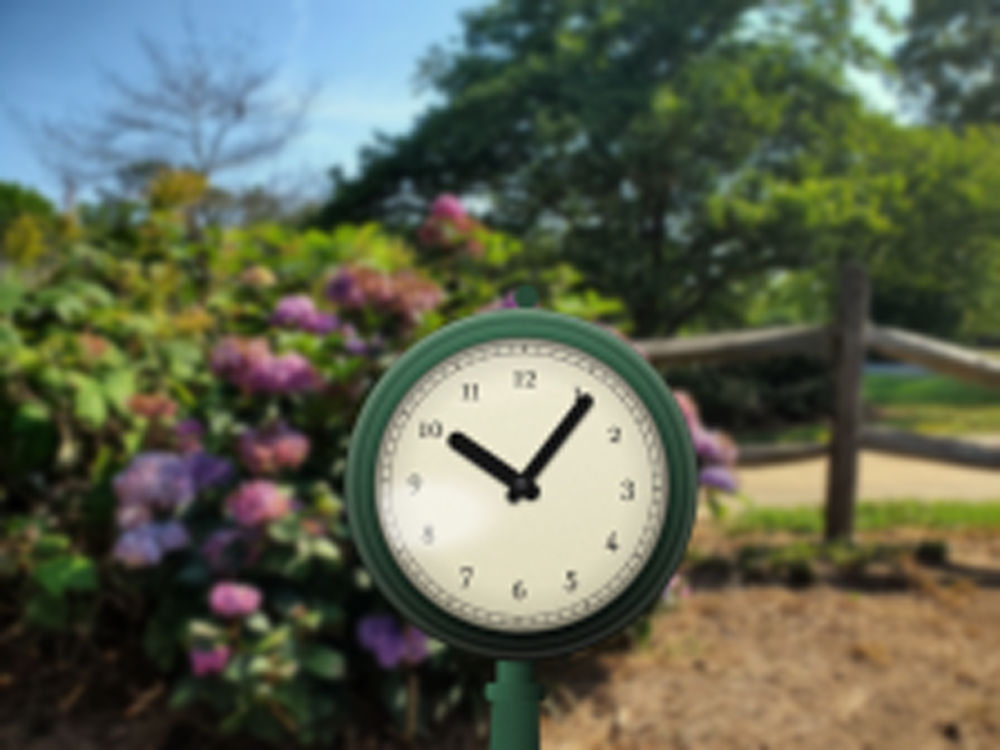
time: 10:06
